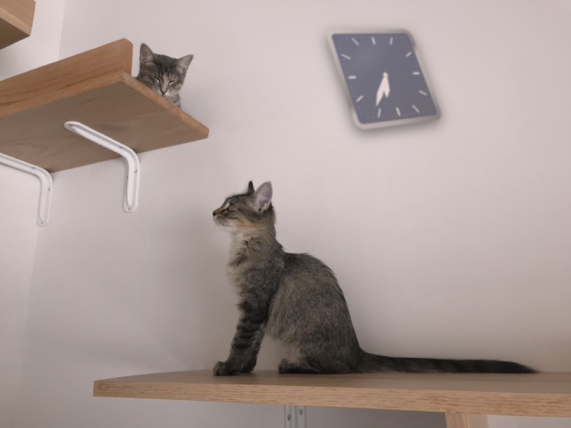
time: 6:36
